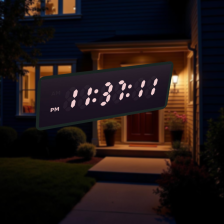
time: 11:37:11
